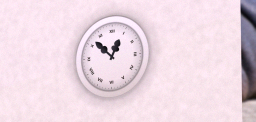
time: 12:52
